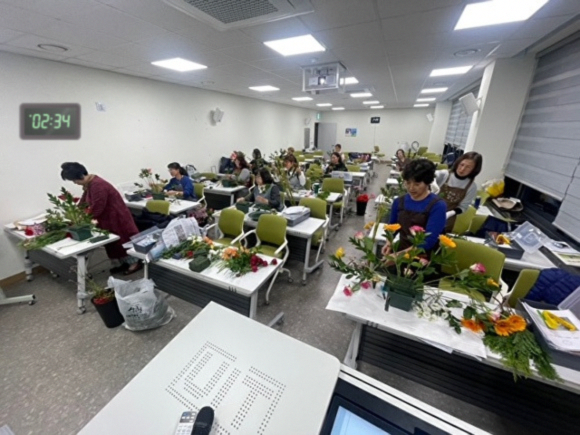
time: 2:34
